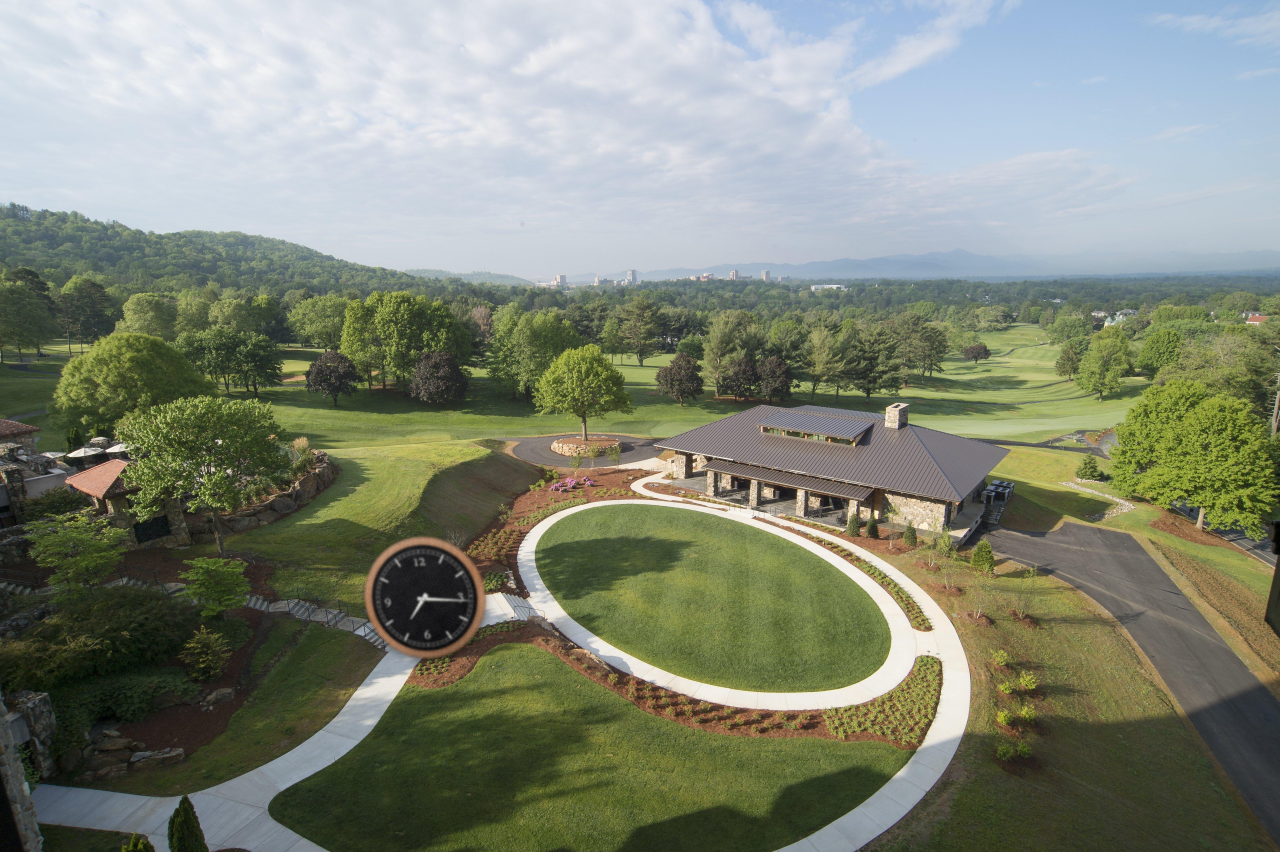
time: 7:16
